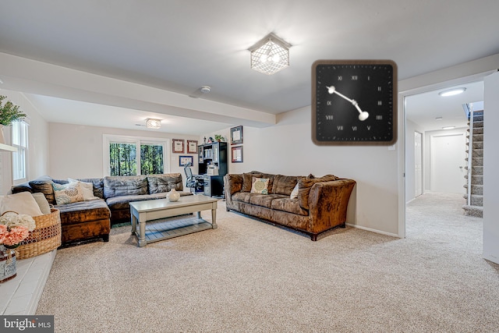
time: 4:50
